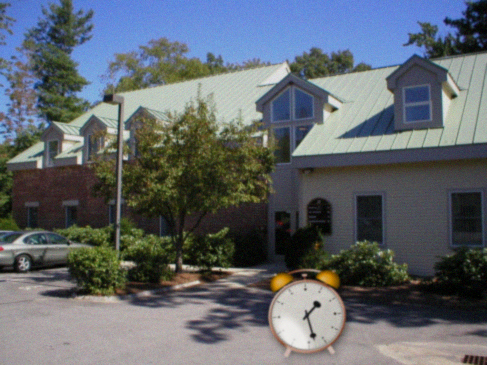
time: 1:28
